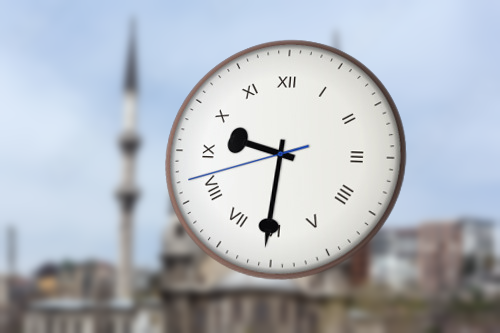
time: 9:30:42
